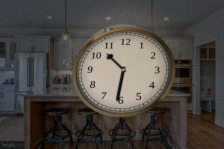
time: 10:31
